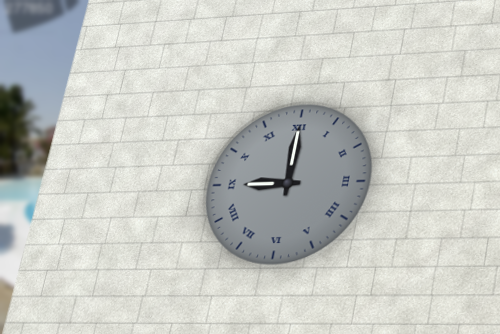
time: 9:00
